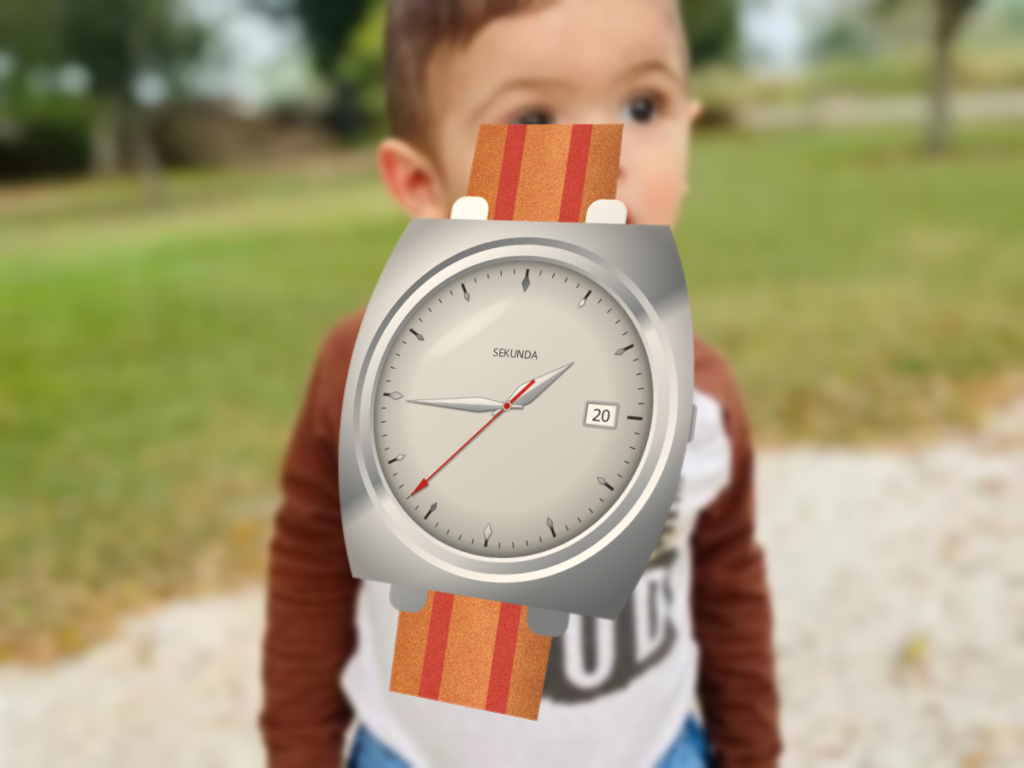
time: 1:44:37
